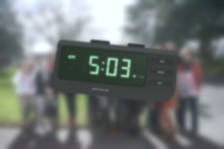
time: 5:03
